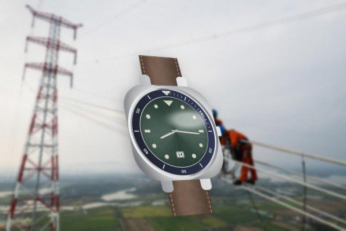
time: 8:16
